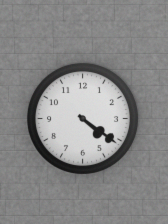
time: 4:21
